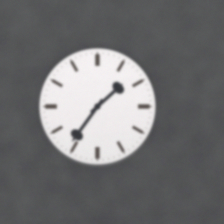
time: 1:36
